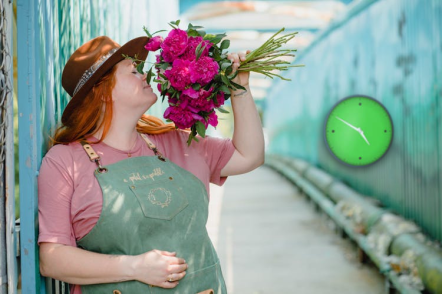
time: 4:50
